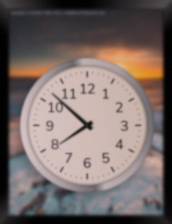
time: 7:52
